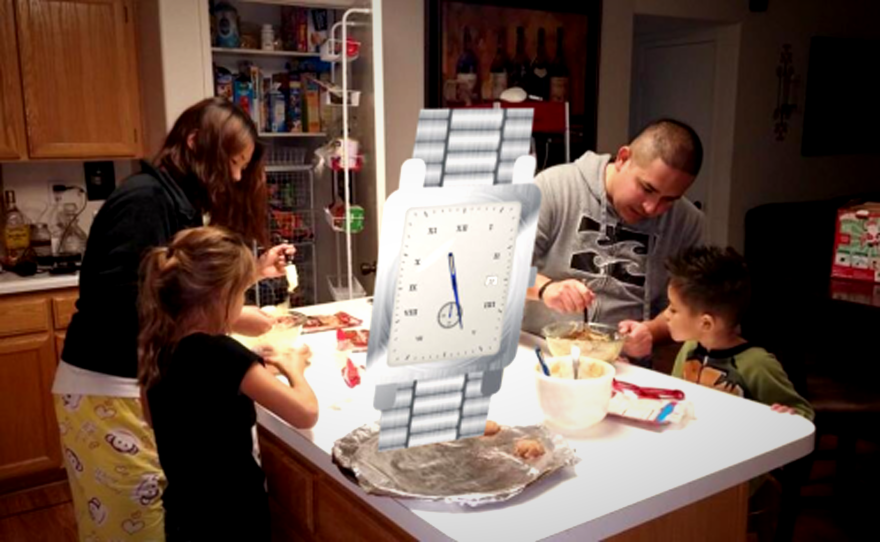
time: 11:27
